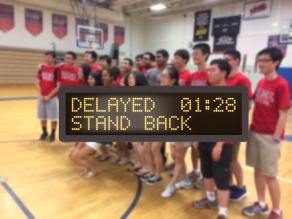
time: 1:28
